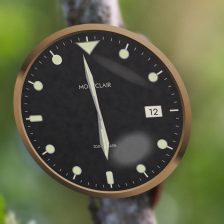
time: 5:59
